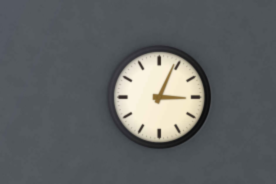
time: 3:04
